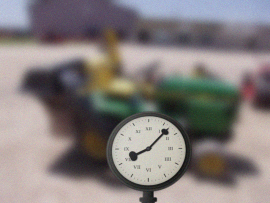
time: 8:07
